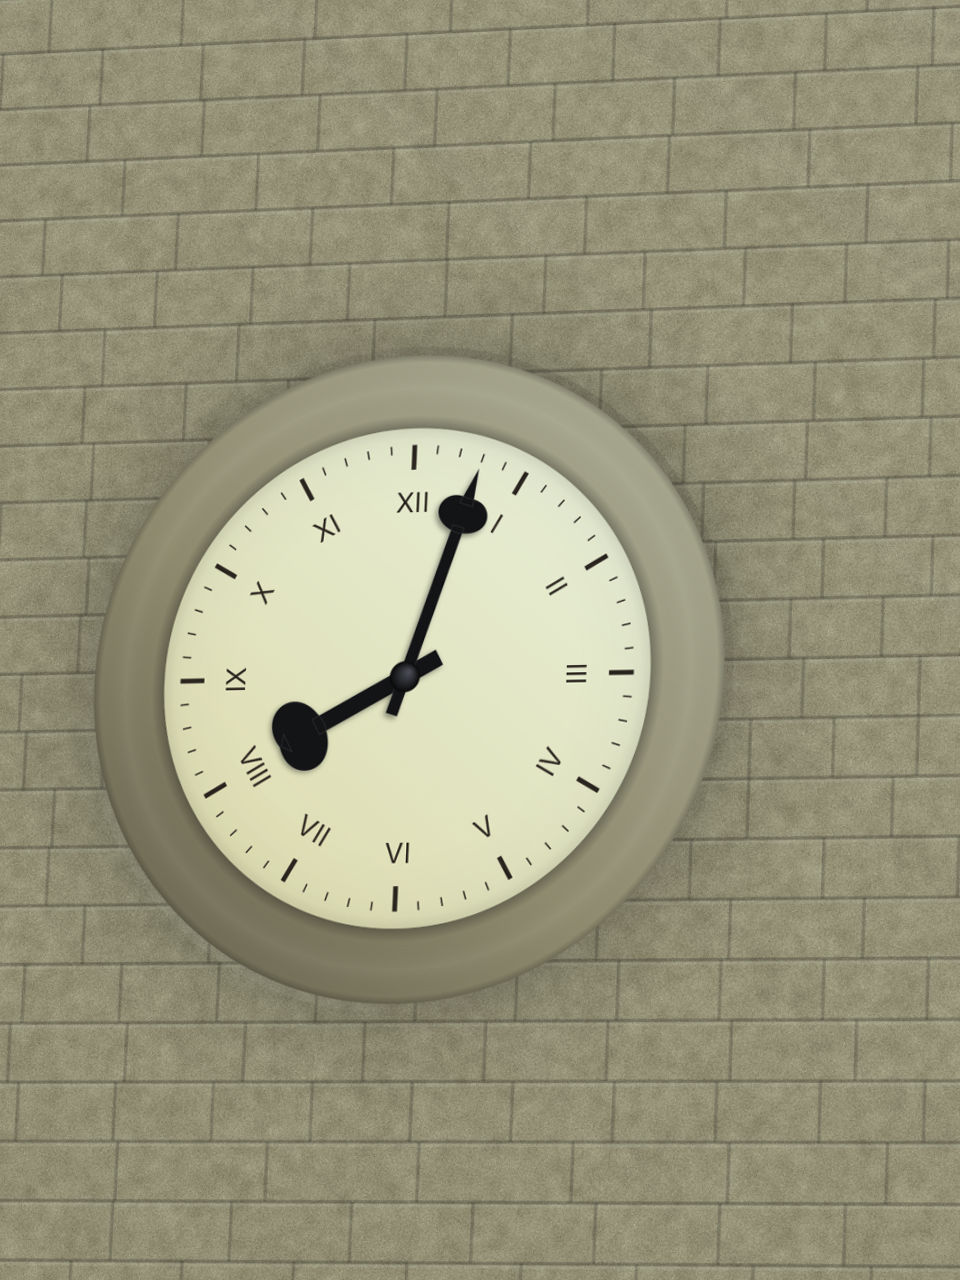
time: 8:03
